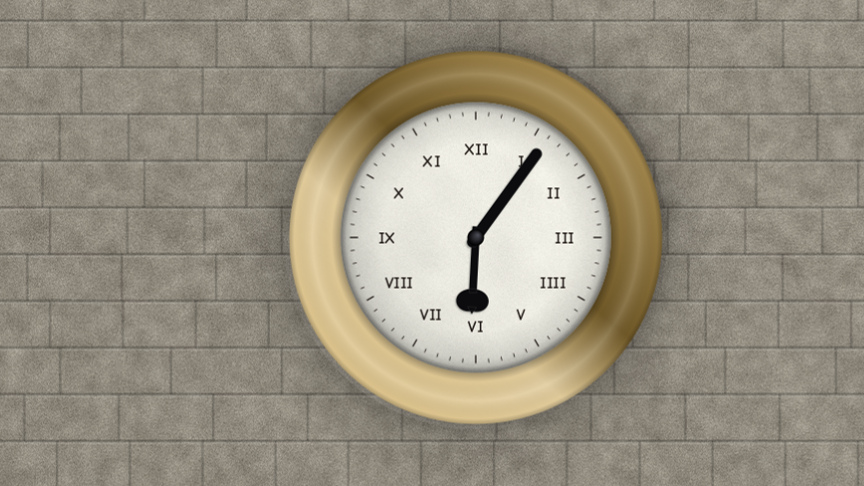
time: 6:06
